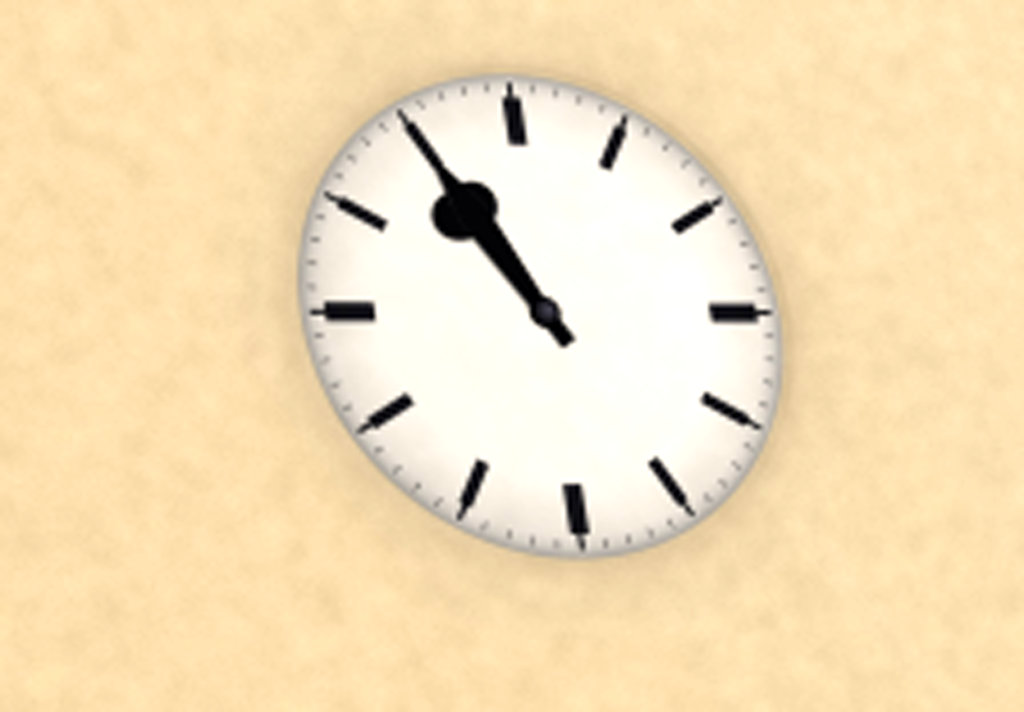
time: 10:55
